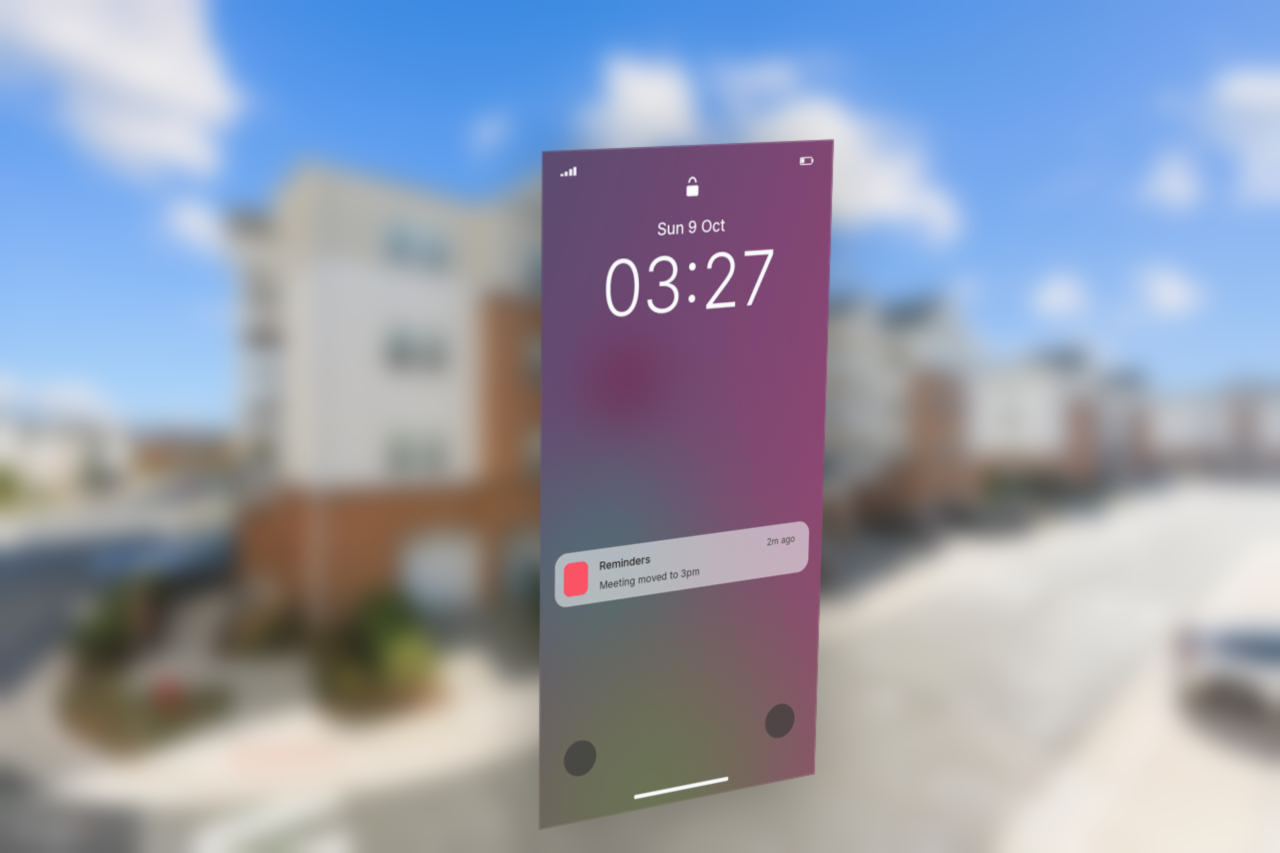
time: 3:27
